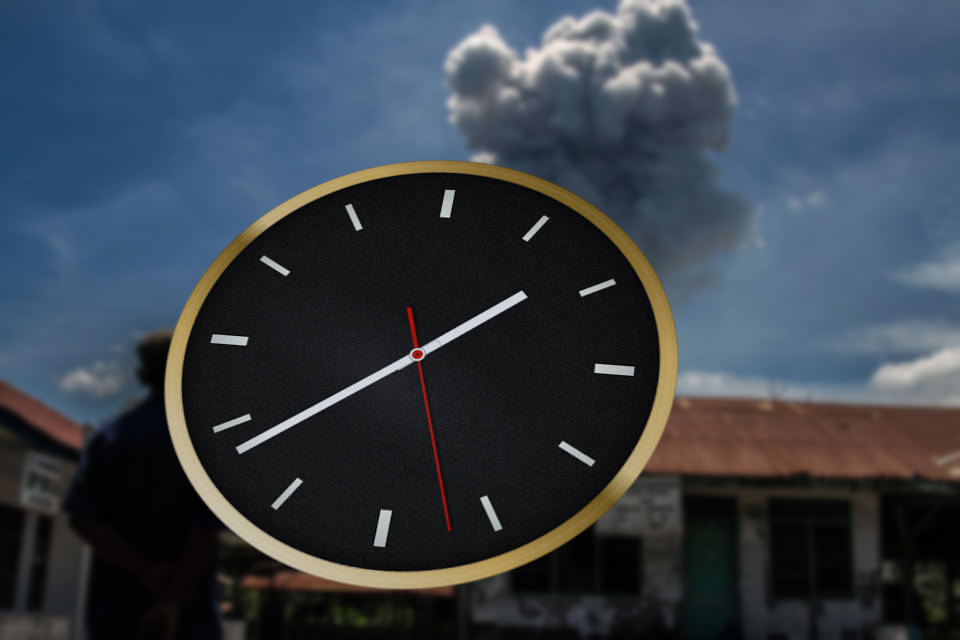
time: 1:38:27
